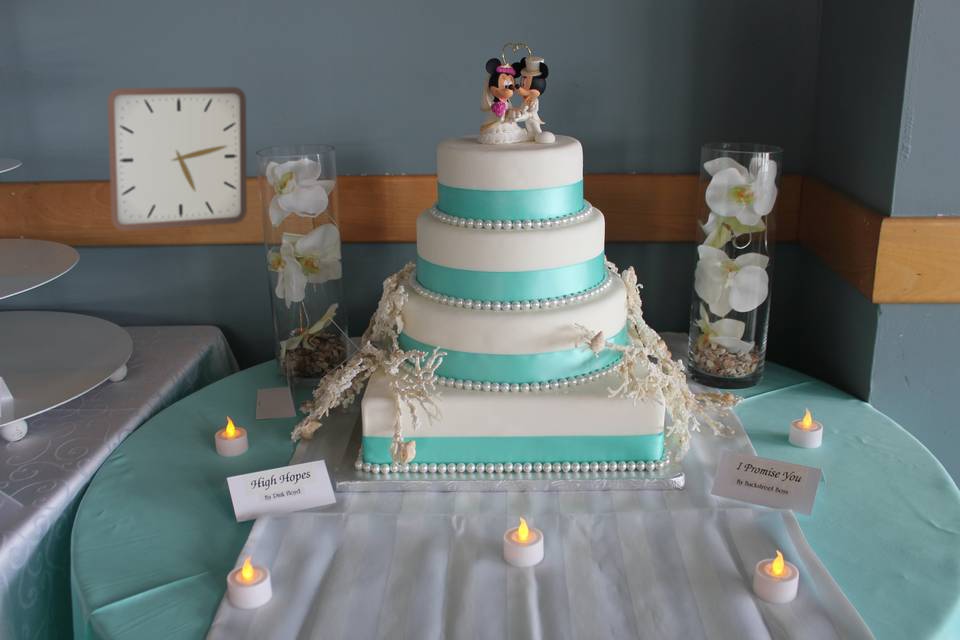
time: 5:13
